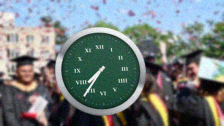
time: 7:36
